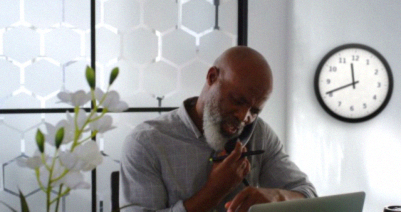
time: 11:41
